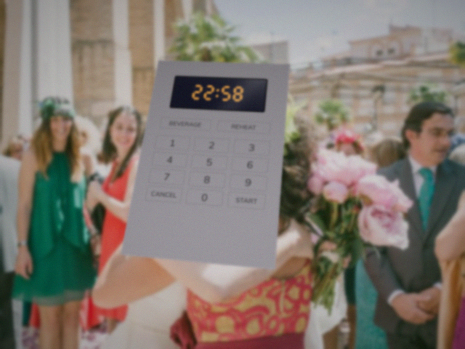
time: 22:58
